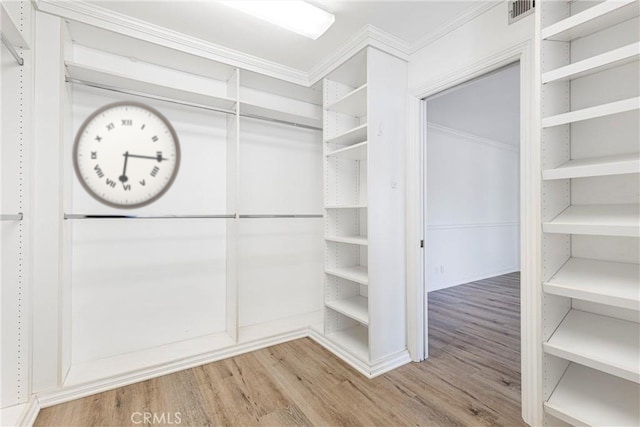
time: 6:16
